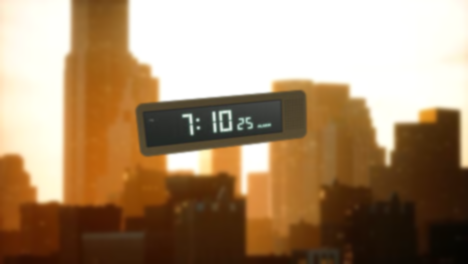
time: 7:10:25
